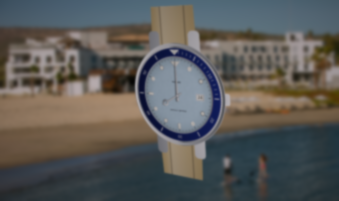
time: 8:00
